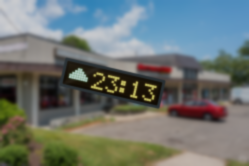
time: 23:13
